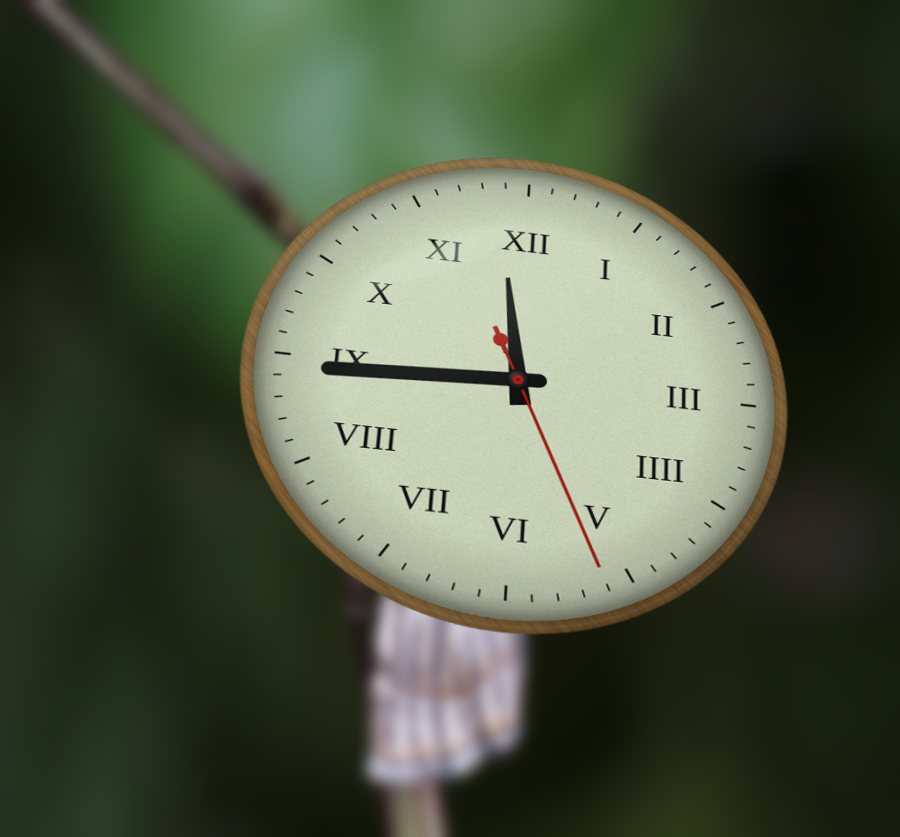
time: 11:44:26
